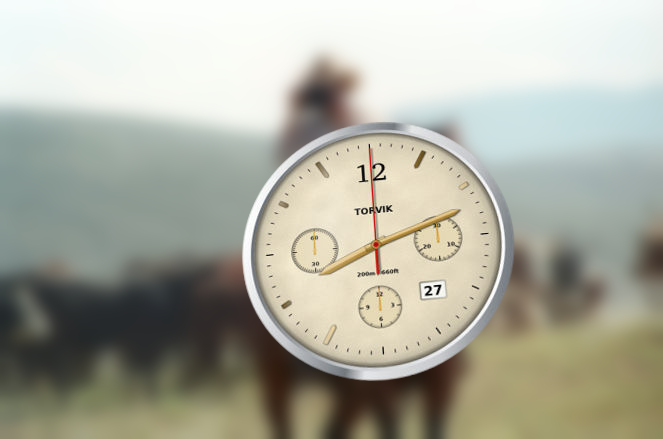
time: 8:12
